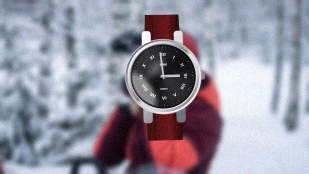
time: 2:59
